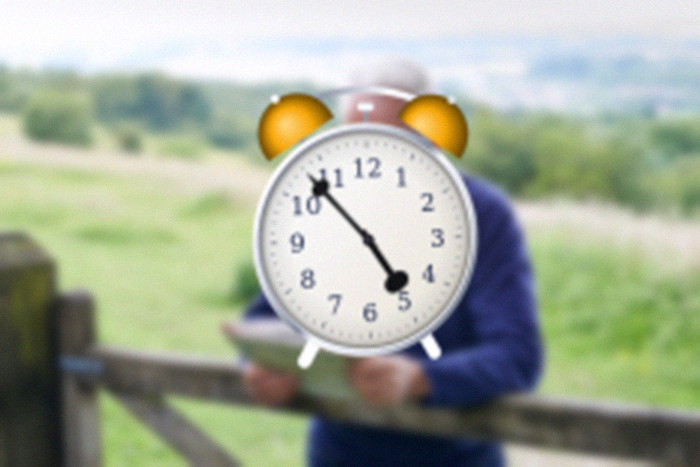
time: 4:53
